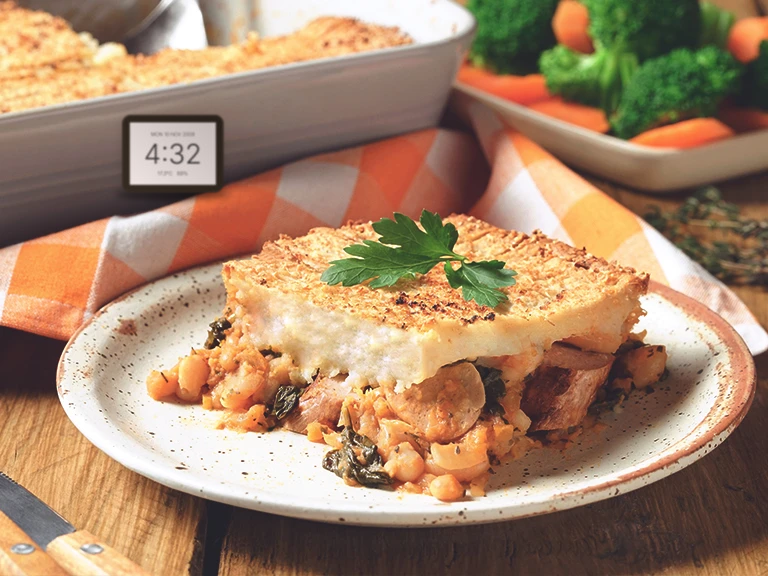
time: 4:32
